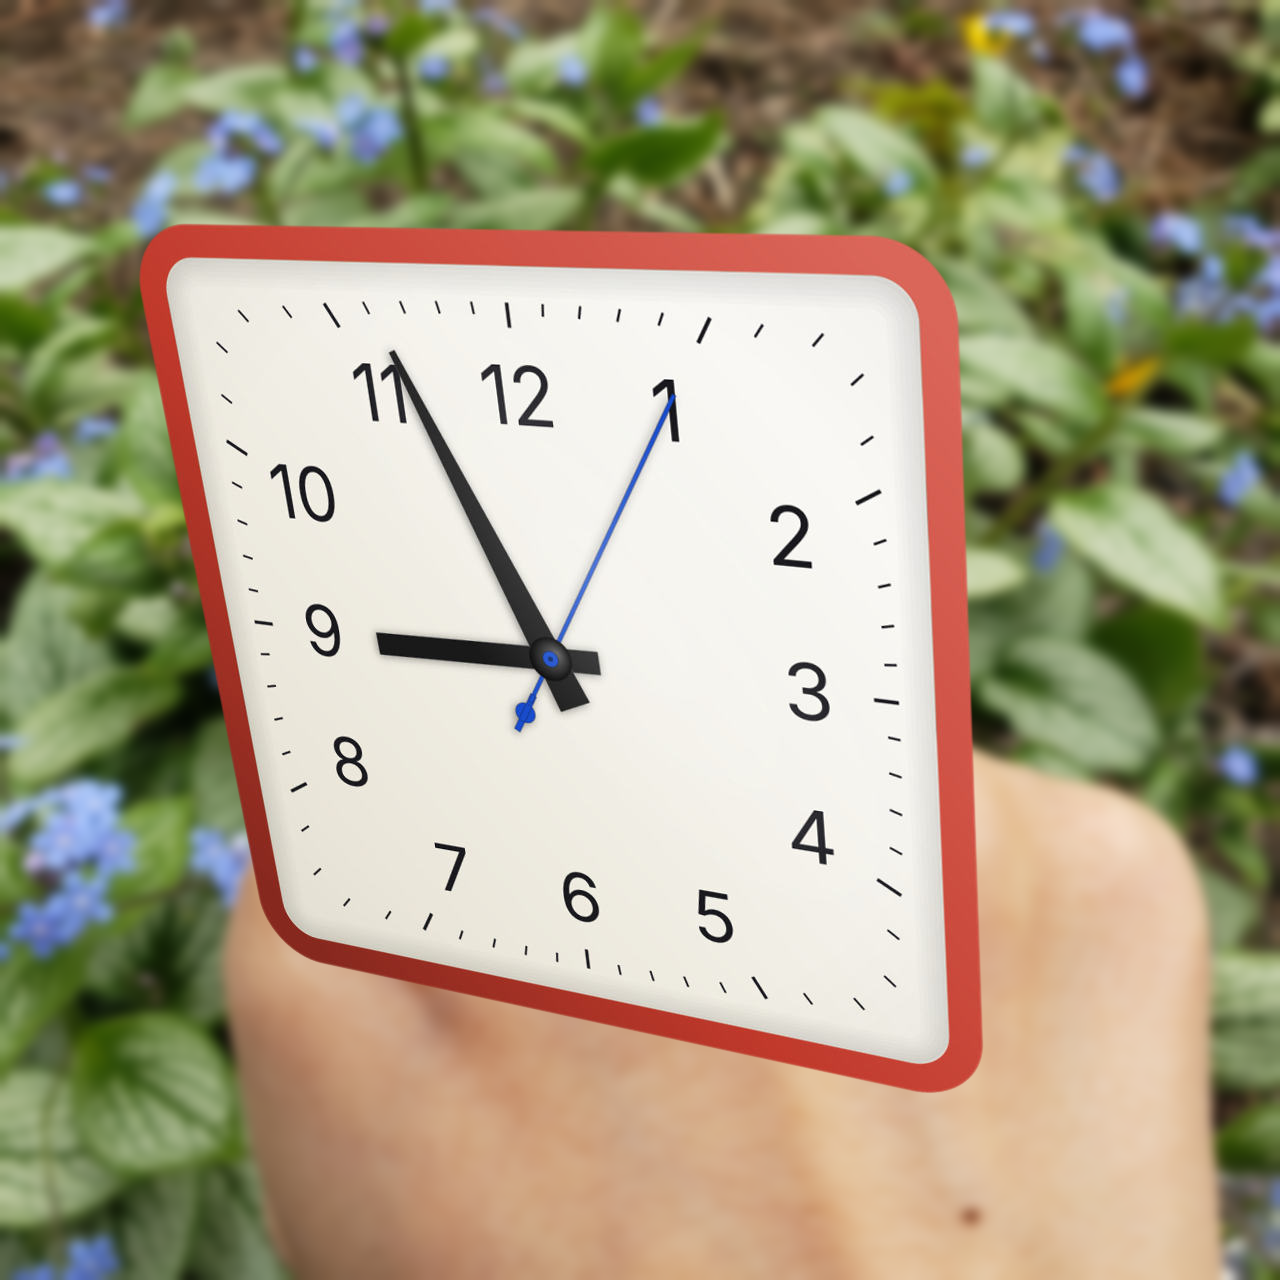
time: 8:56:05
